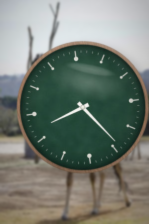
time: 8:24
